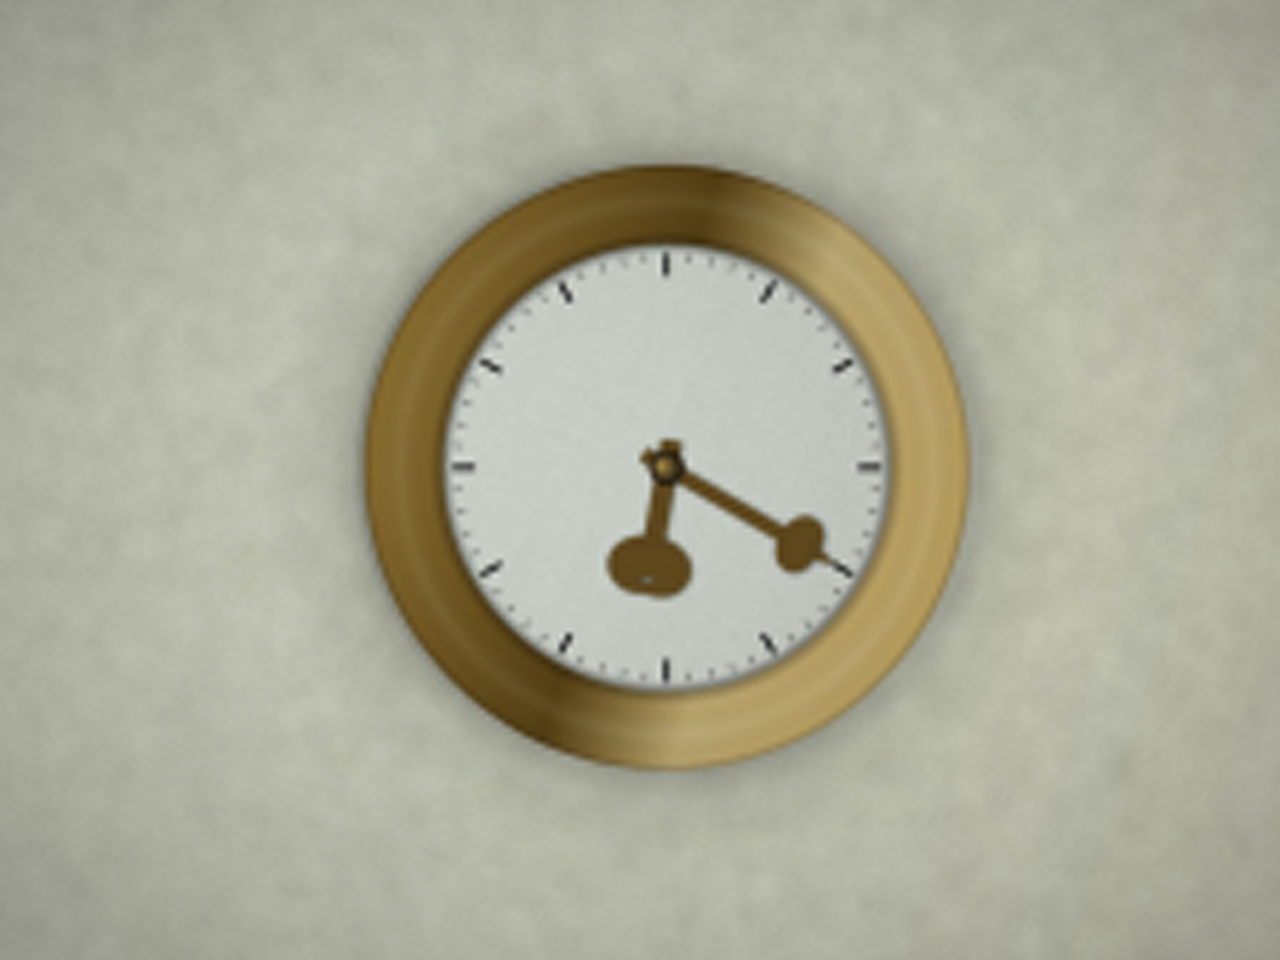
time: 6:20
